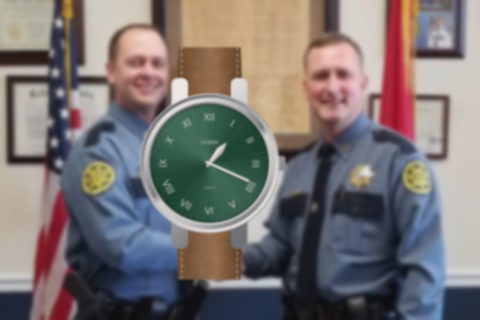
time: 1:19
